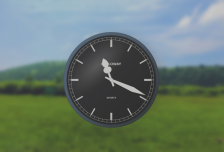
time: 11:19
